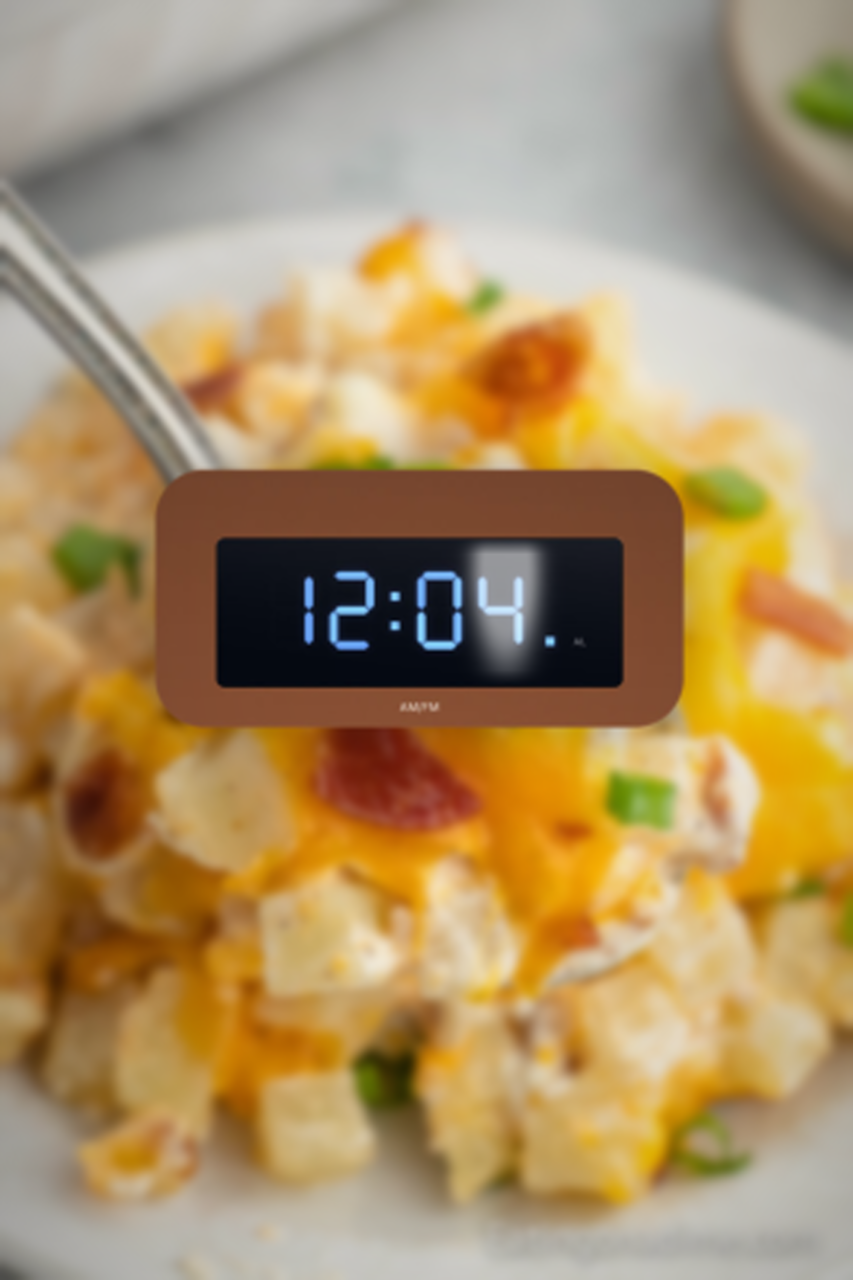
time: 12:04
